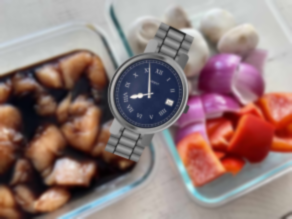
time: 7:56
